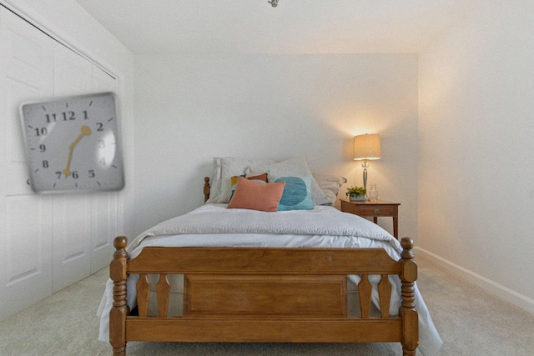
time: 1:33
